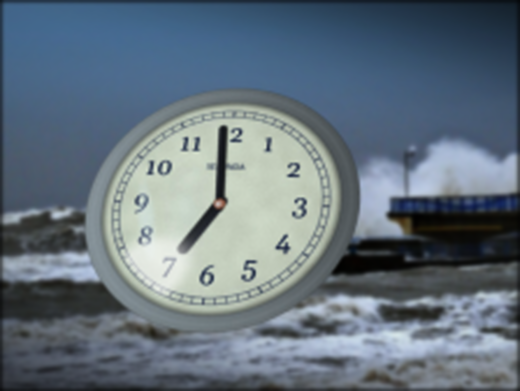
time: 6:59
